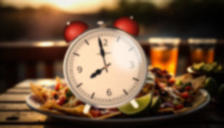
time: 7:59
